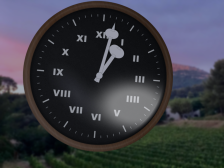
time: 1:02
